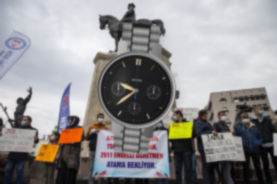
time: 9:38
